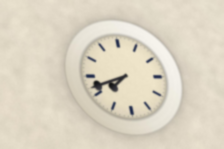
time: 7:42
